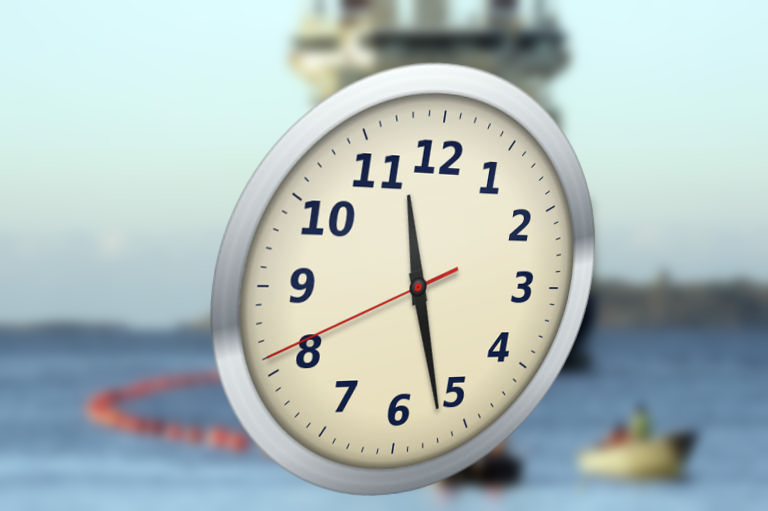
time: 11:26:41
